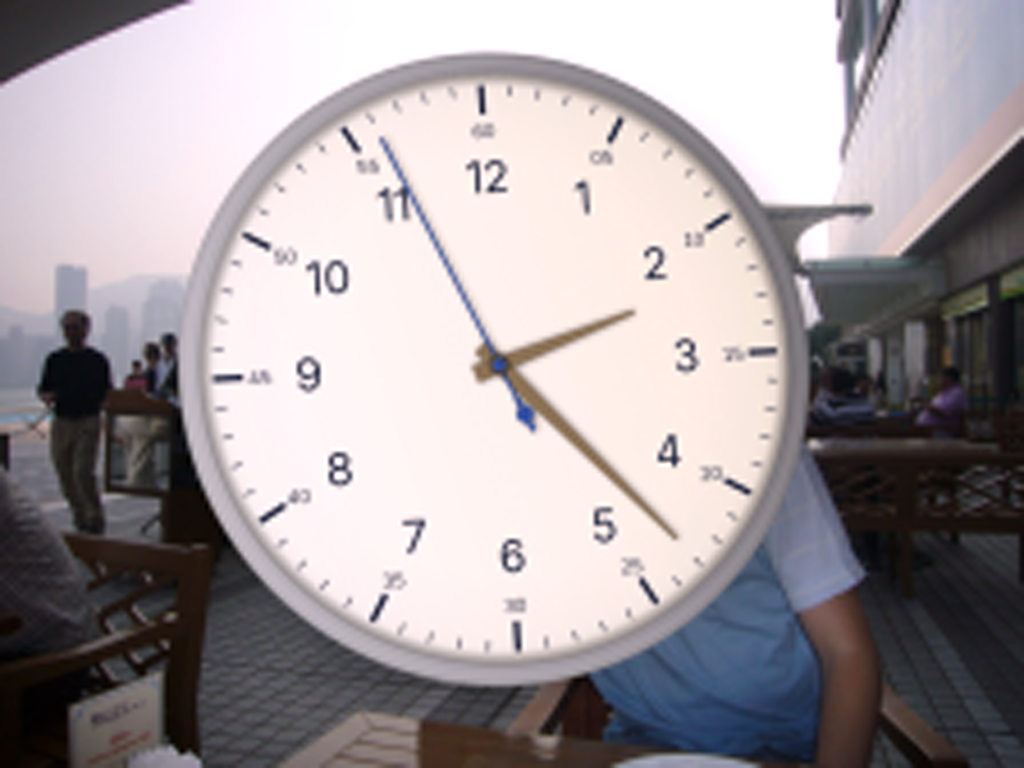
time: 2:22:56
